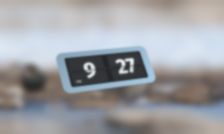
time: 9:27
